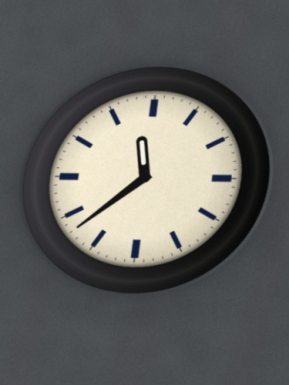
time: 11:38
